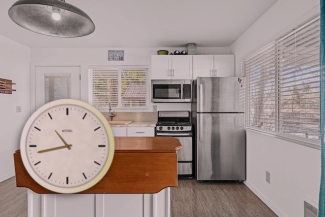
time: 10:43
